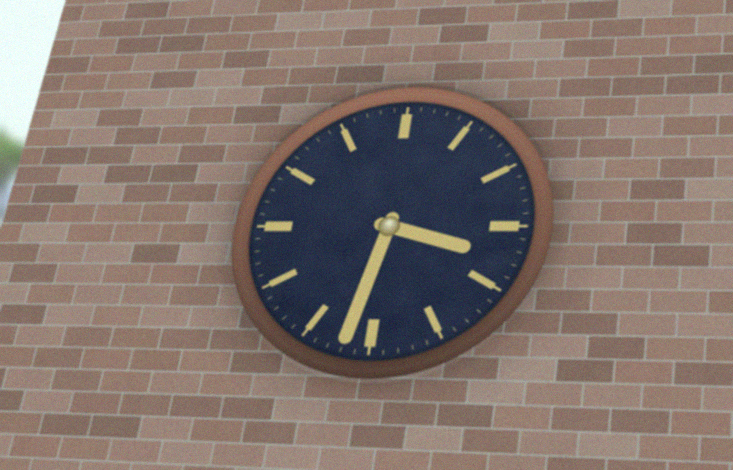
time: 3:32
